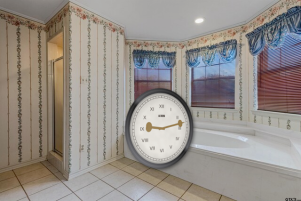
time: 9:13
